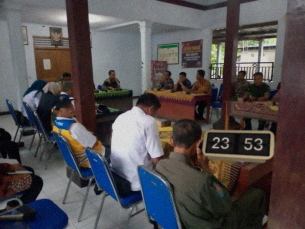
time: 23:53
